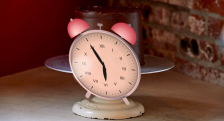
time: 5:55
